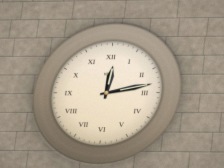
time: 12:13
